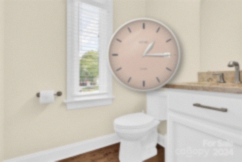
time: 1:15
